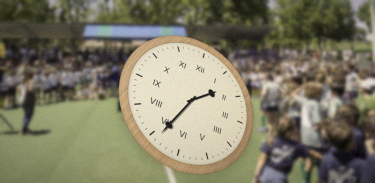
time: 1:34
